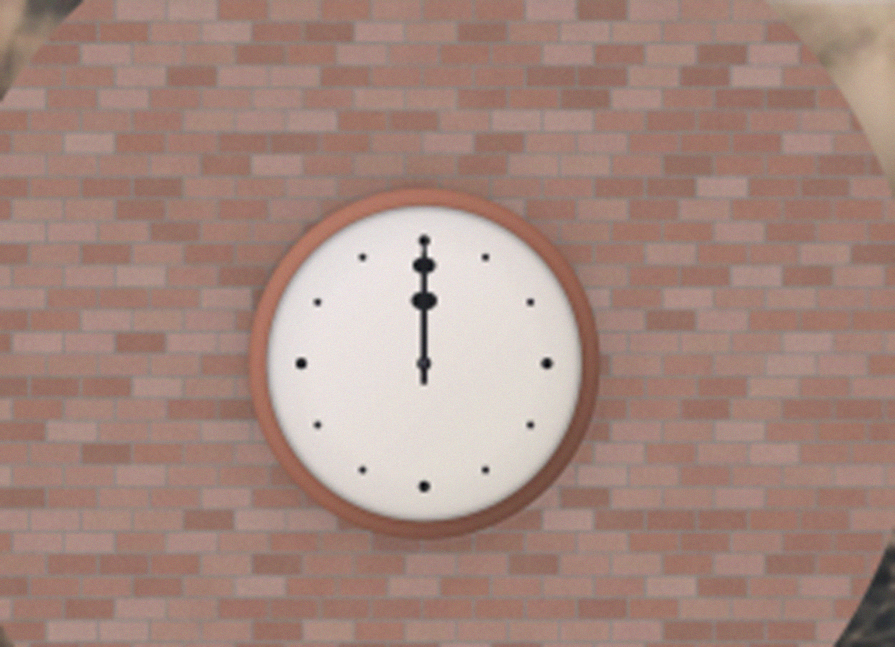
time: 12:00
